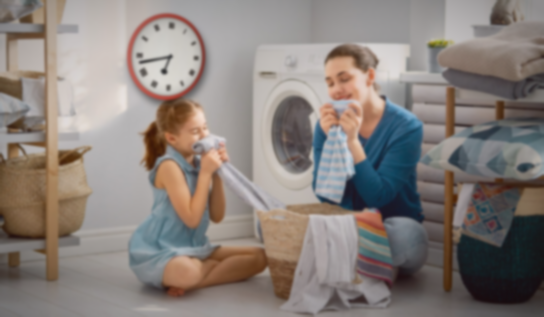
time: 6:43
